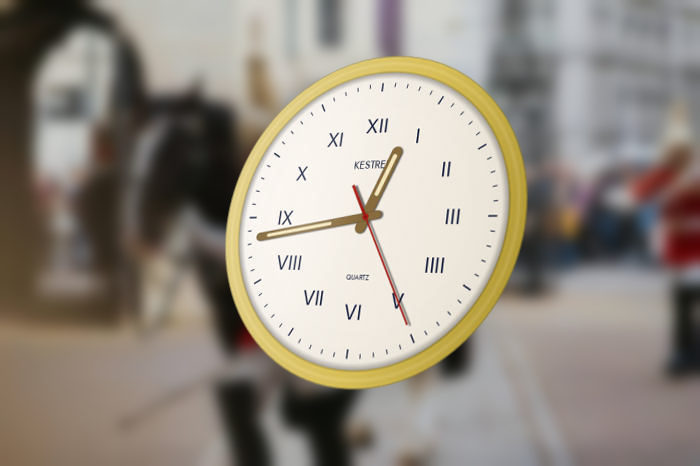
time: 12:43:25
